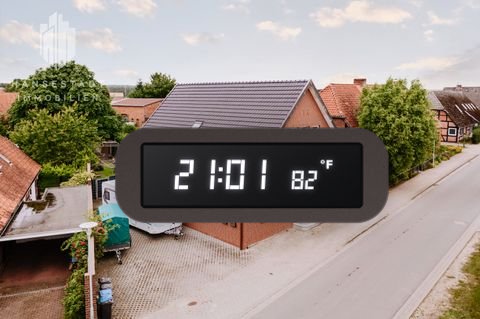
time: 21:01
